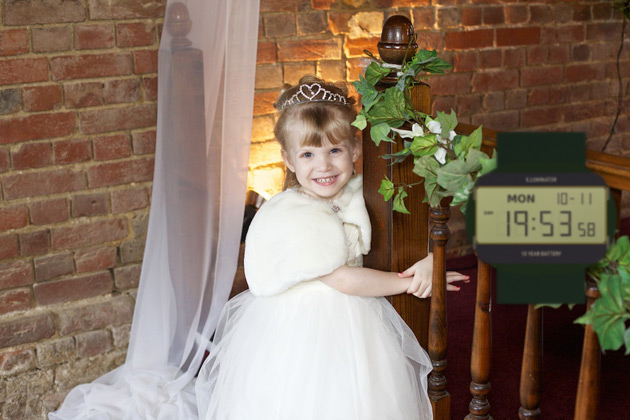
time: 19:53:58
